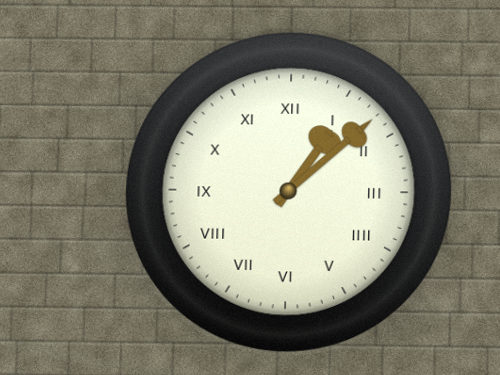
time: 1:08
